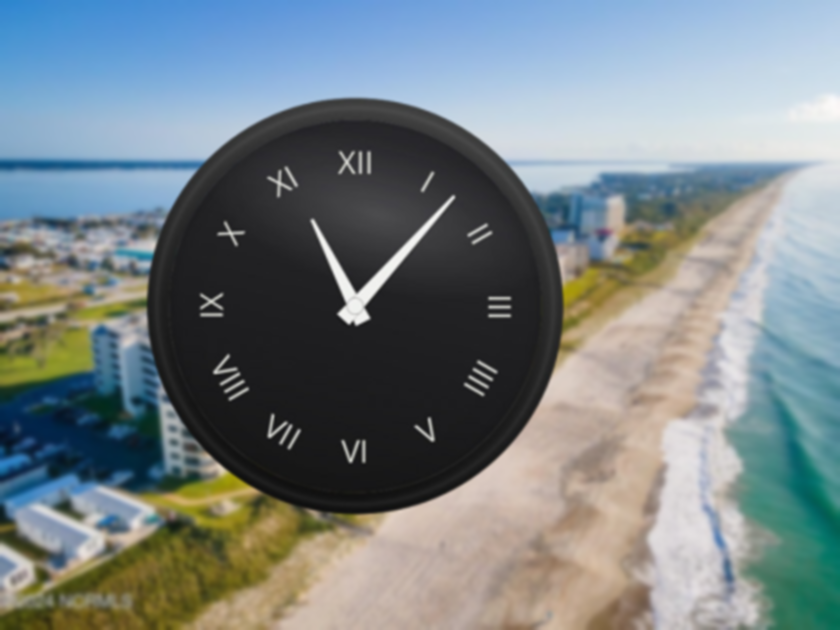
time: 11:07
